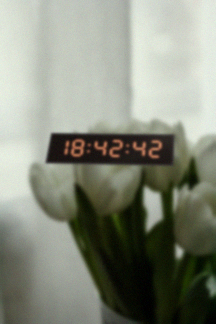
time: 18:42:42
